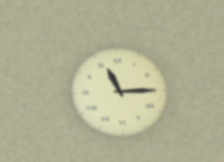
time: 11:15
